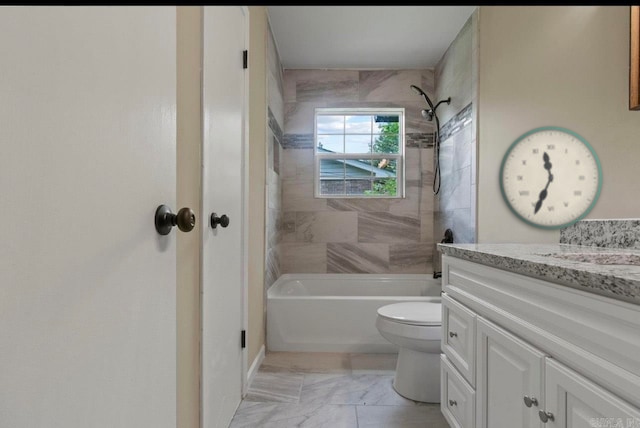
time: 11:34
